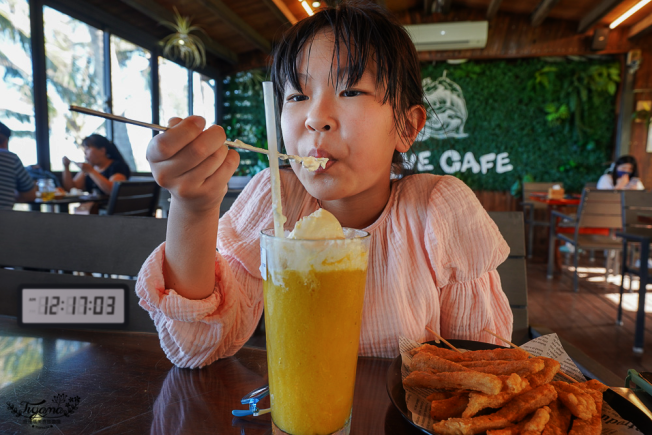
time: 12:17:03
